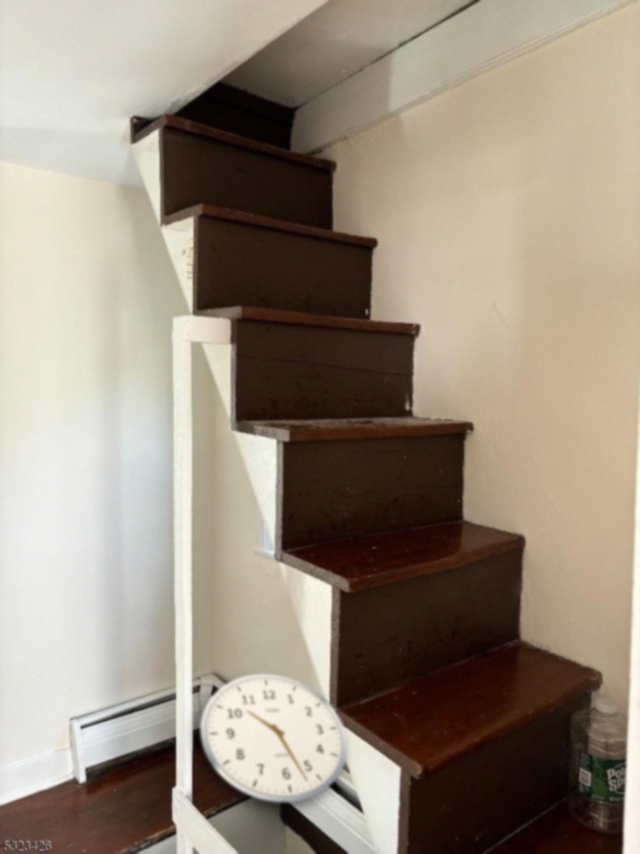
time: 10:27
